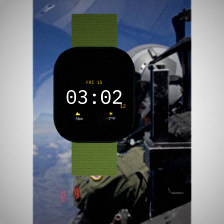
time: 3:02
